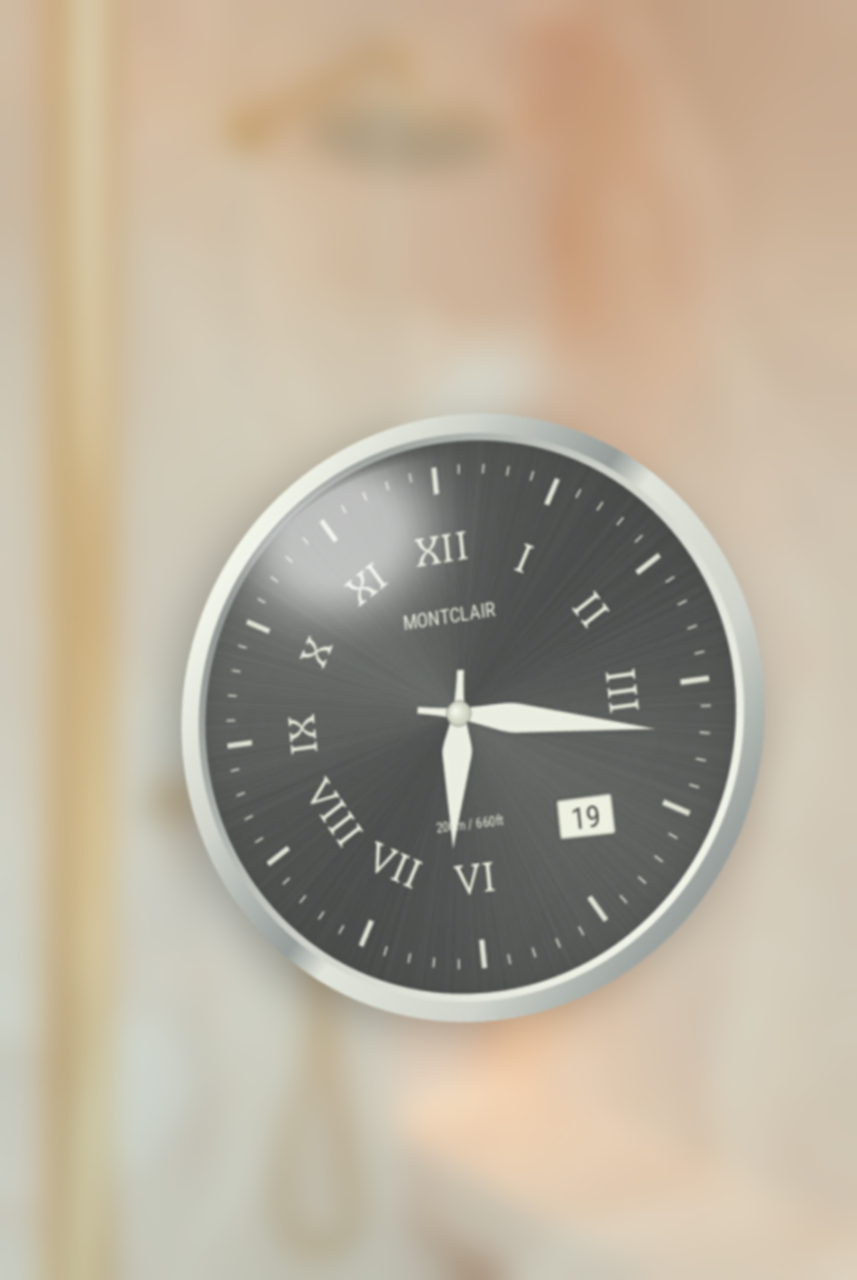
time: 6:17
